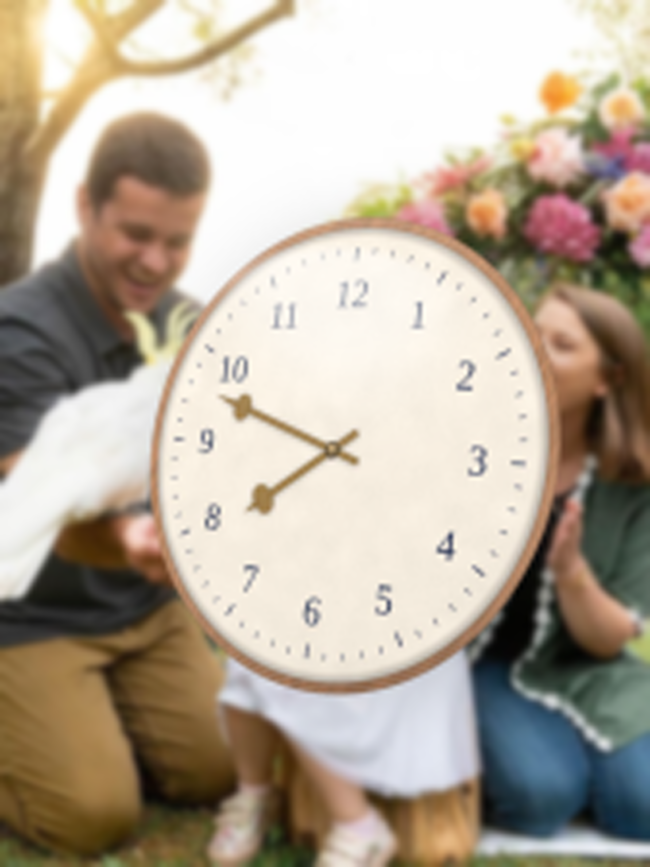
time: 7:48
